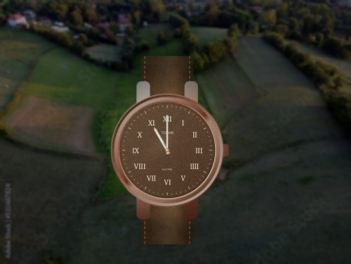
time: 11:00
